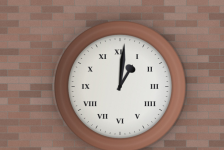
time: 1:01
